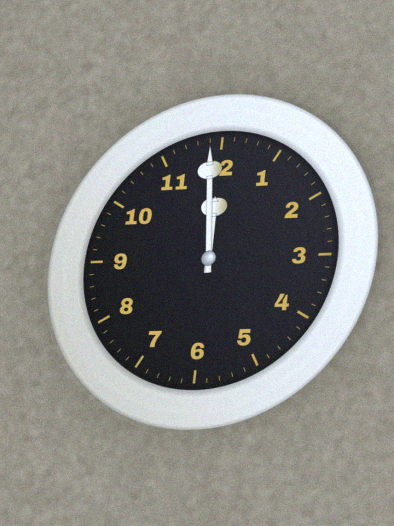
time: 11:59
